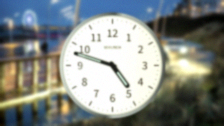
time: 4:48
